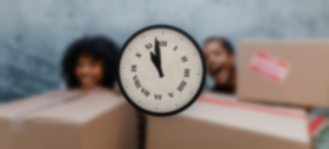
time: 10:58
